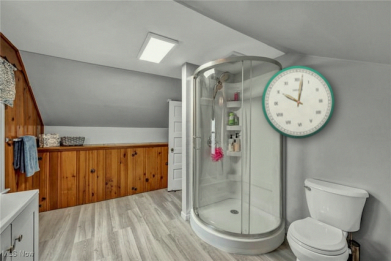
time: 10:02
